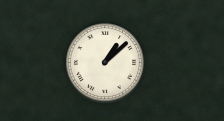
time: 1:08
